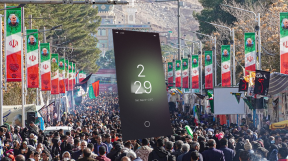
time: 2:29
